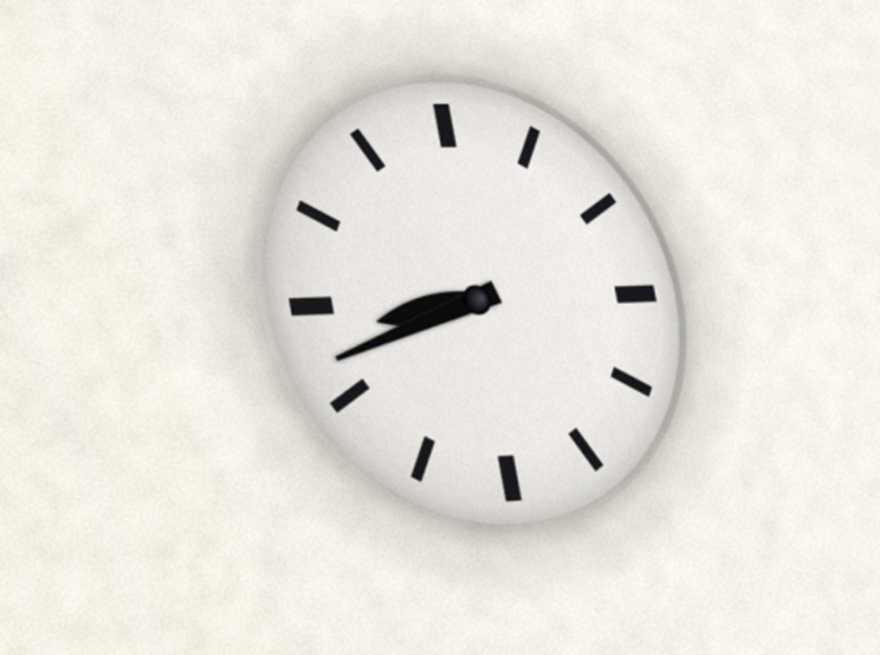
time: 8:42
